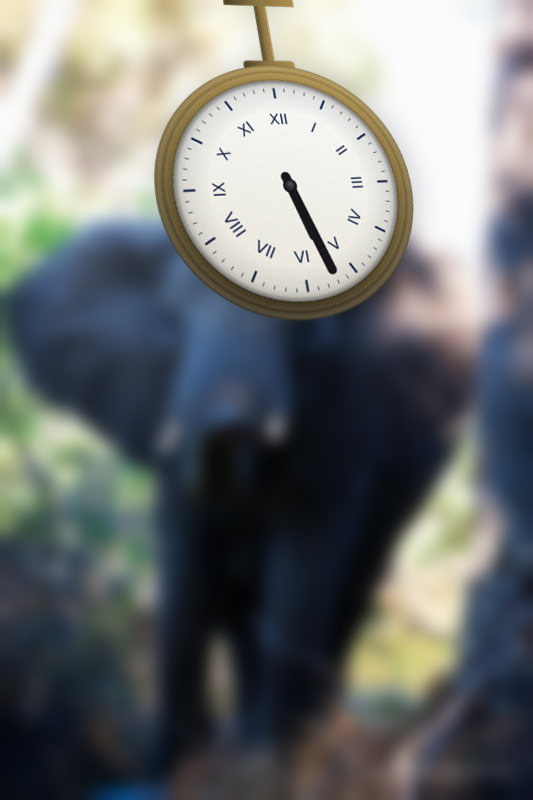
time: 5:27
